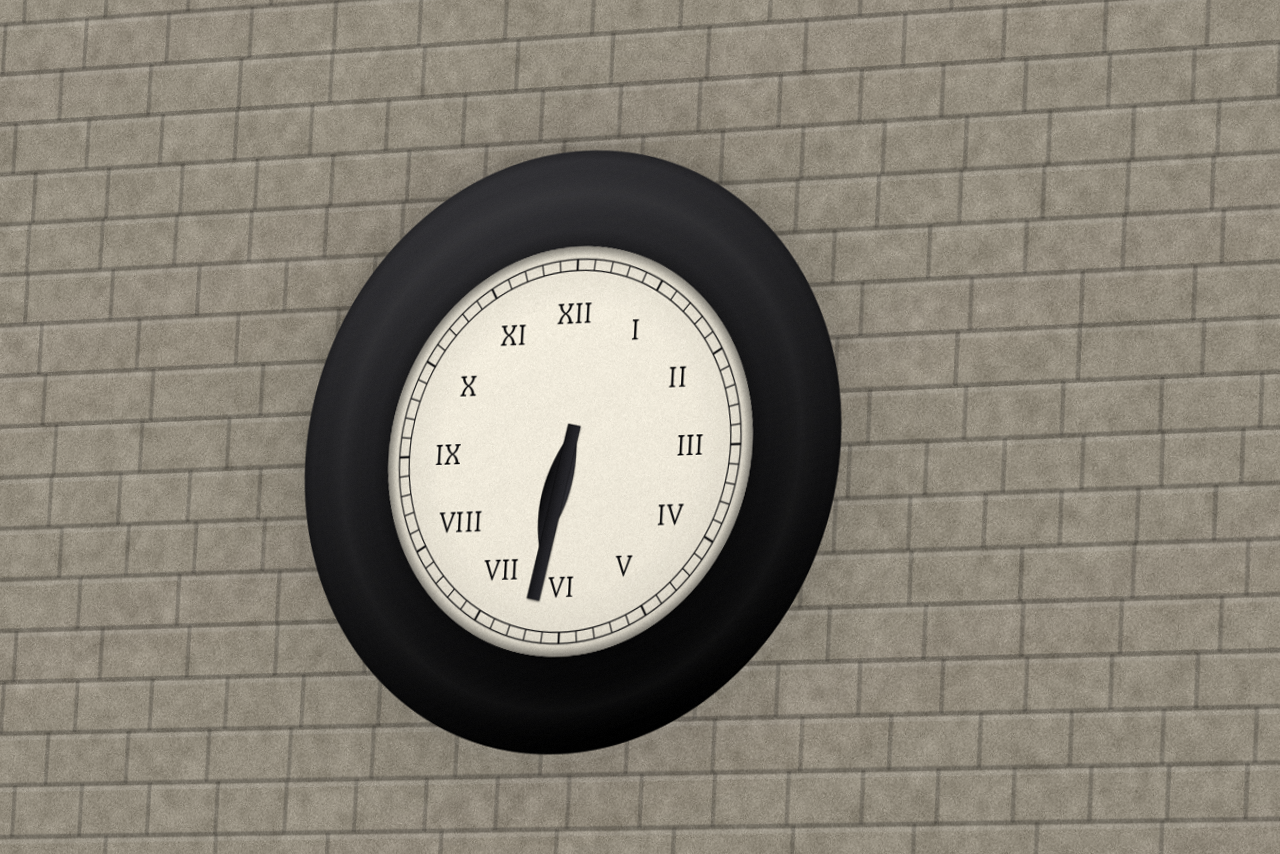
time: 6:32
